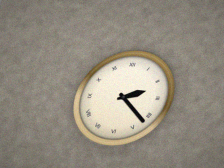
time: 2:22
